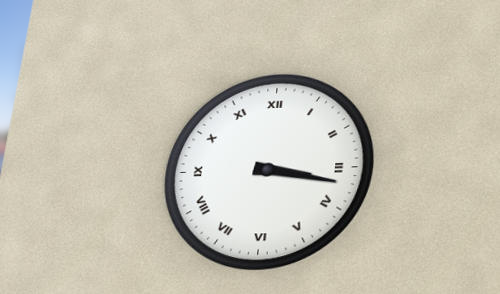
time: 3:17
